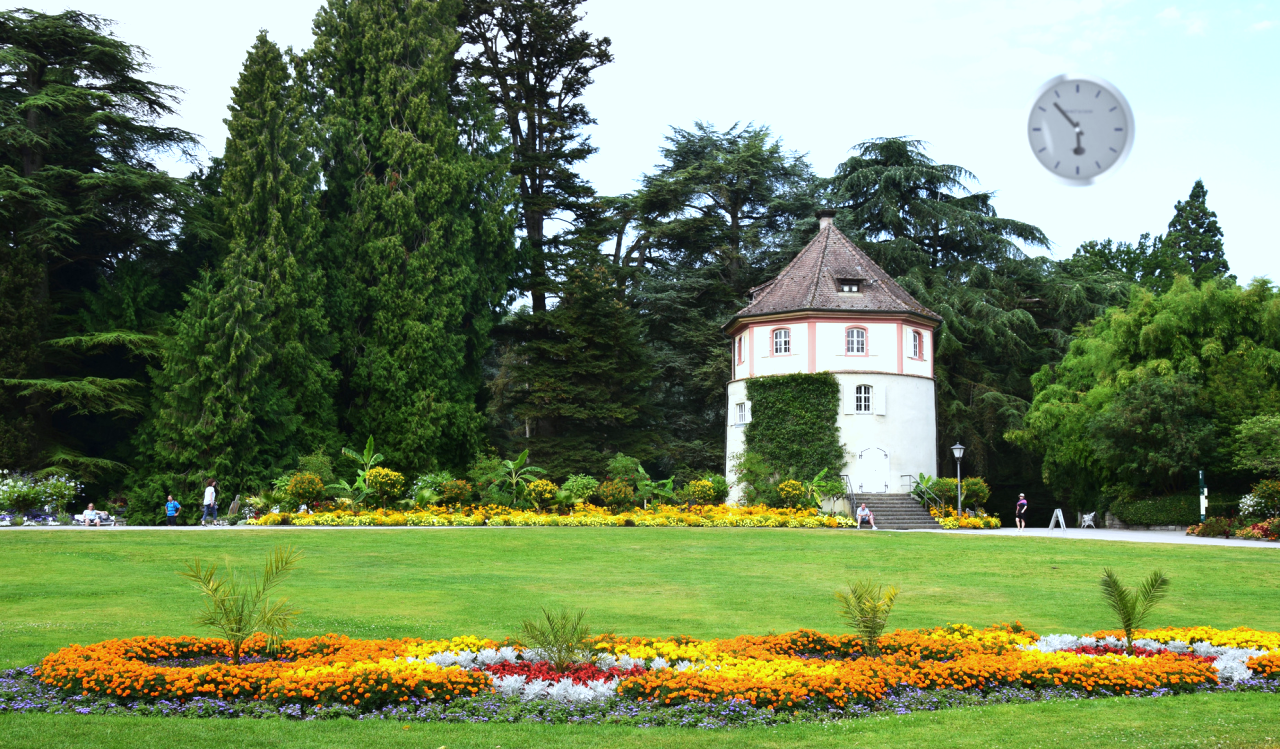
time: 5:53
